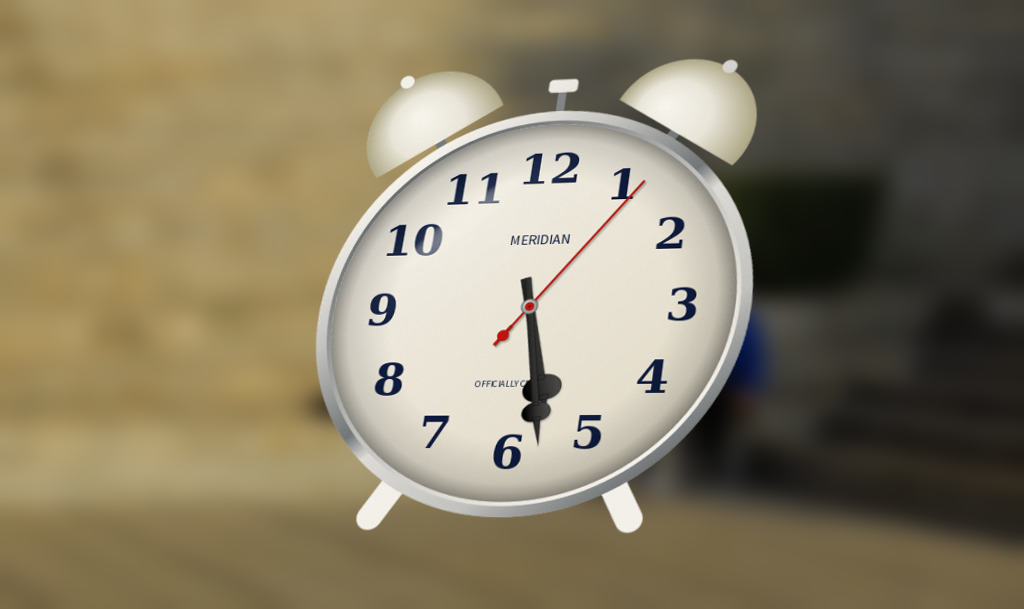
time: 5:28:06
